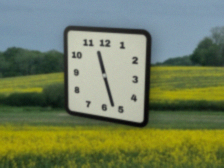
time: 11:27
